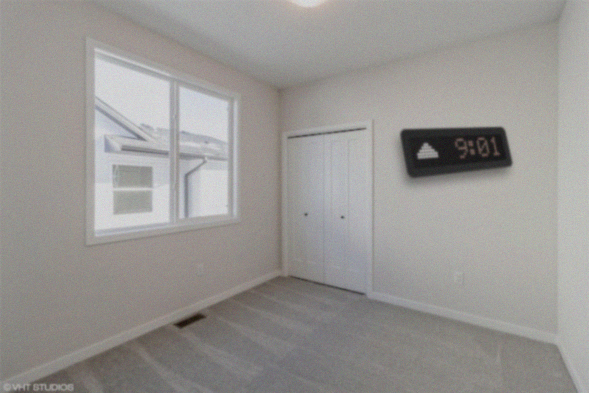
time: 9:01
